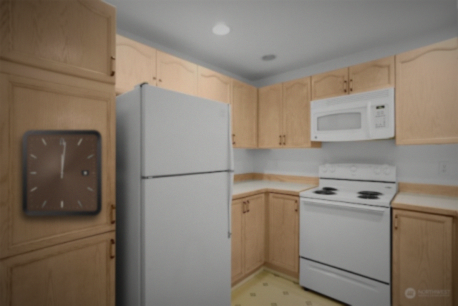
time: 12:01
